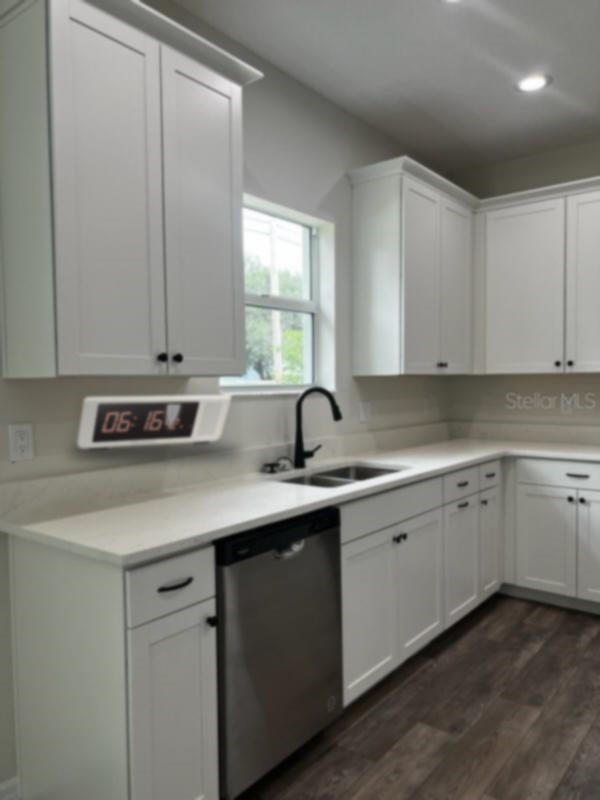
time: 6:16
